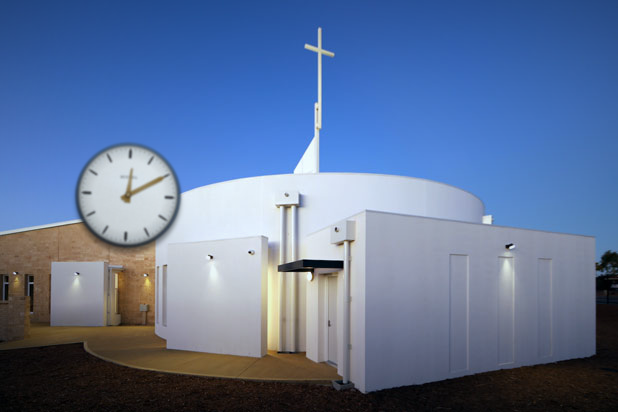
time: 12:10
